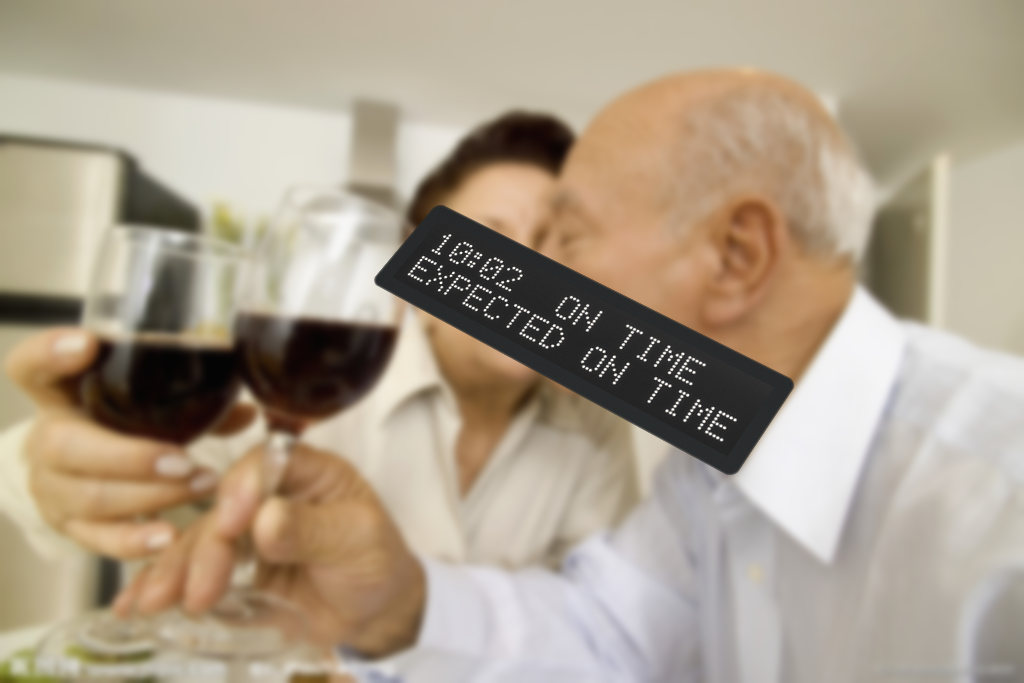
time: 10:02
